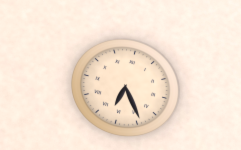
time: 6:24
